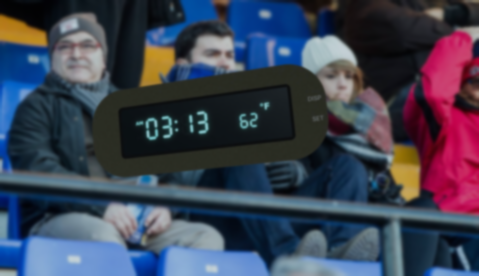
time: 3:13
